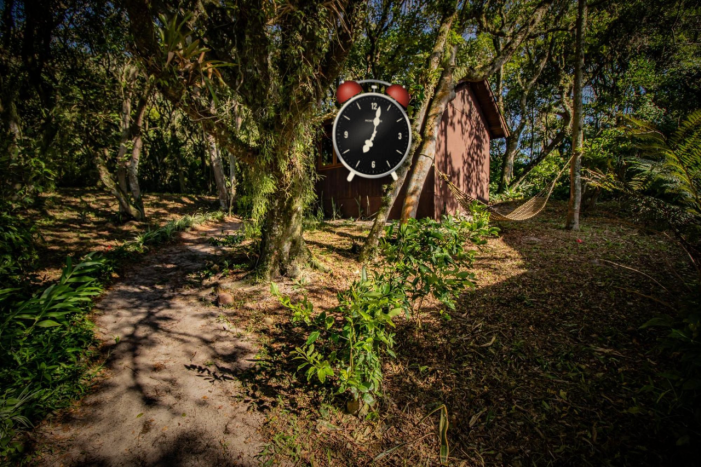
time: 7:02
